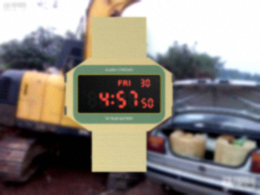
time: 4:57
